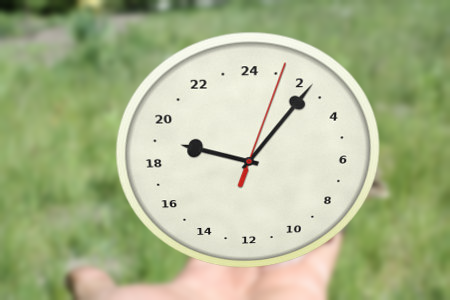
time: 19:06:03
